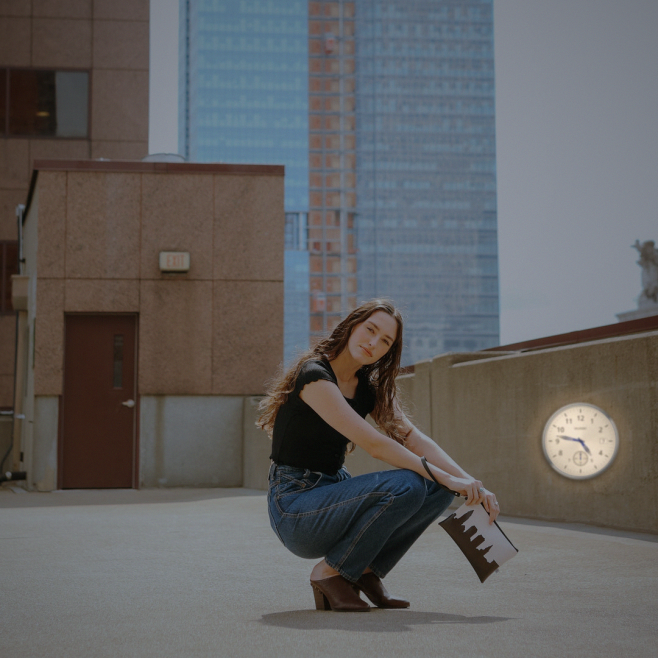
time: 4:47
